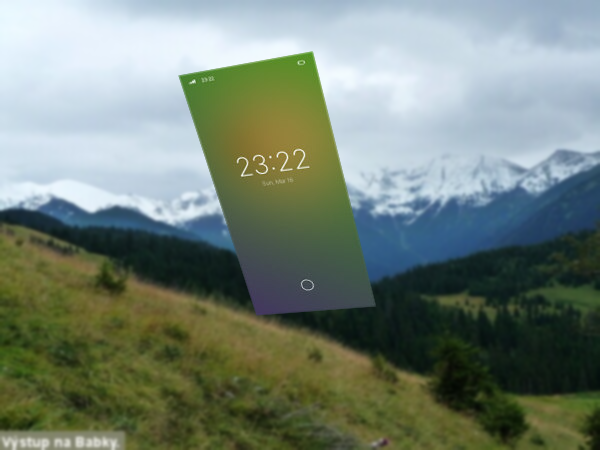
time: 23:22
